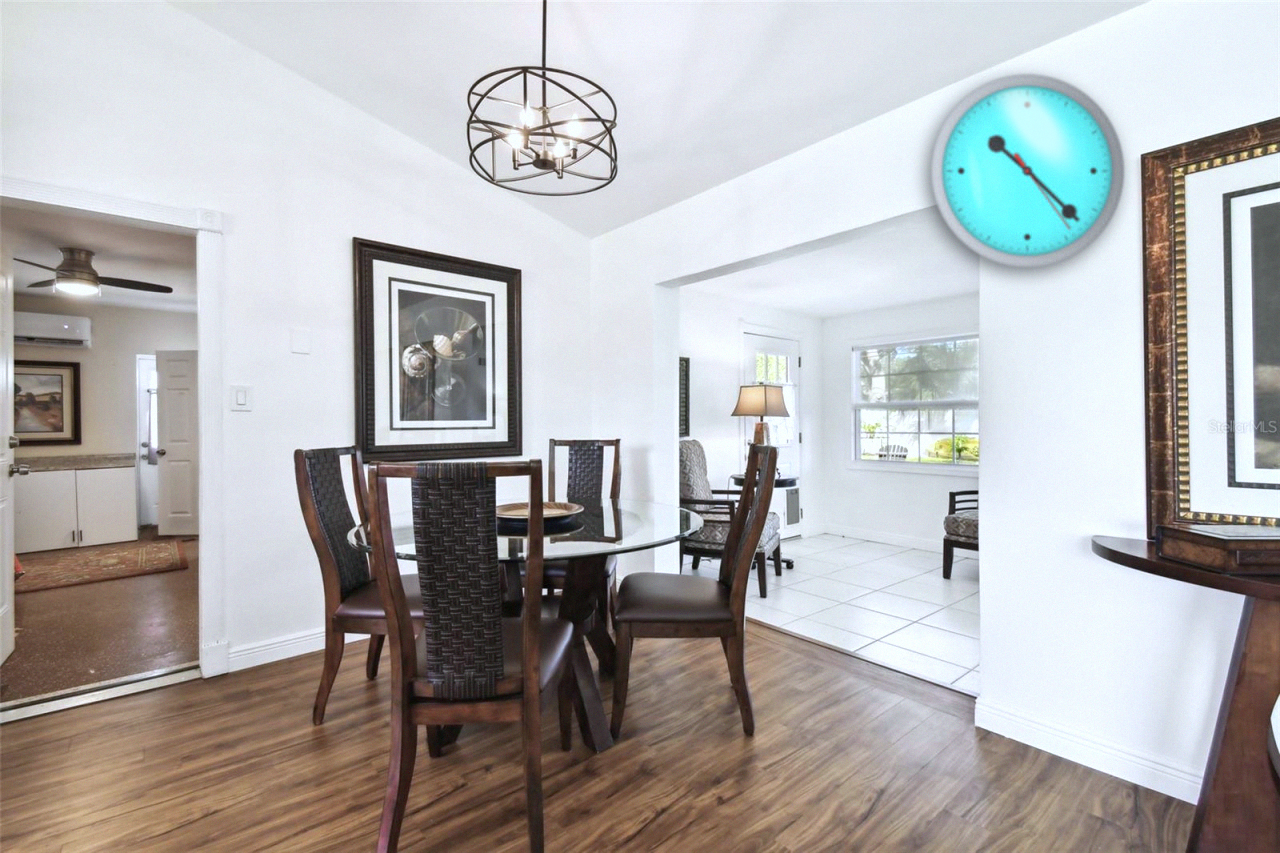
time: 10:22:24
